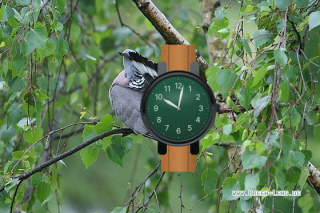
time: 10:02
